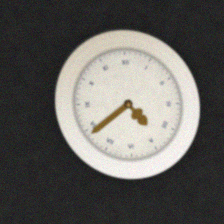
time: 4:39
